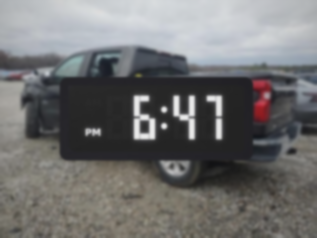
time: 6:47
